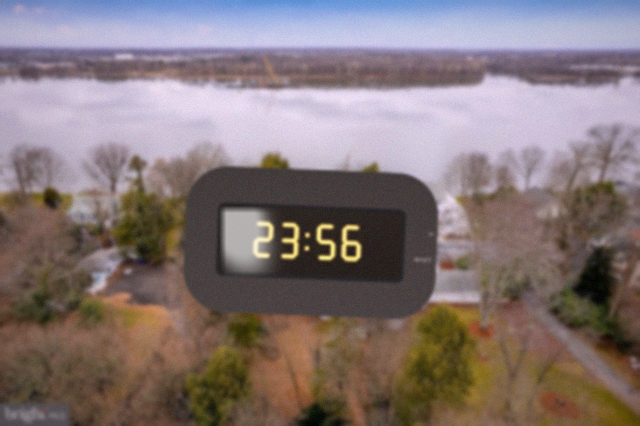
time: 23:56
